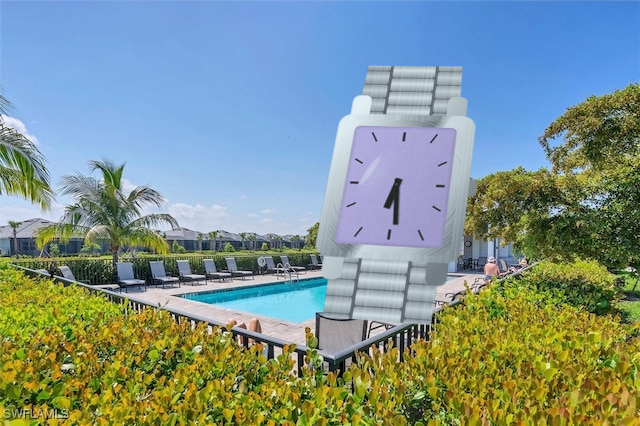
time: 6:29
